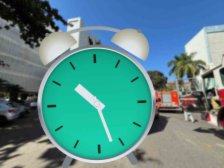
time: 10:27
